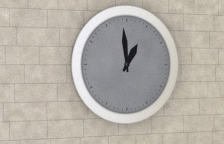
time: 12:59
